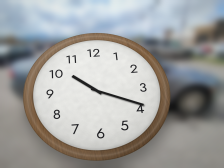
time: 10:19
